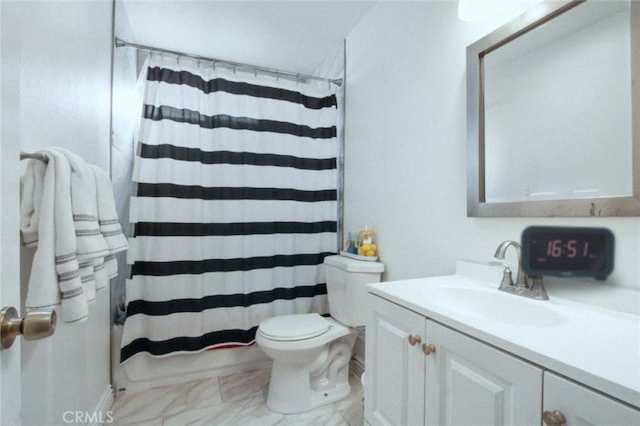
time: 16:51
